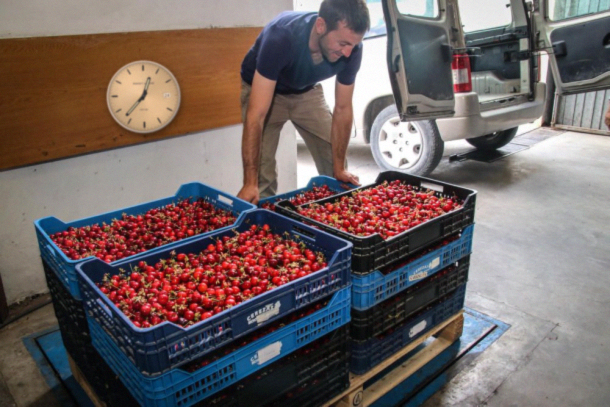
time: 12:37
